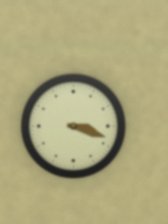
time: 3:18
